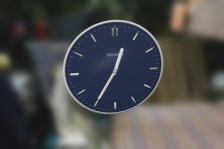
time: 12:35
